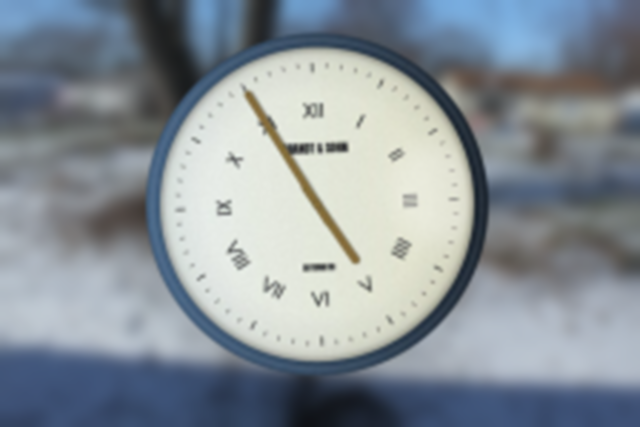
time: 4:55
